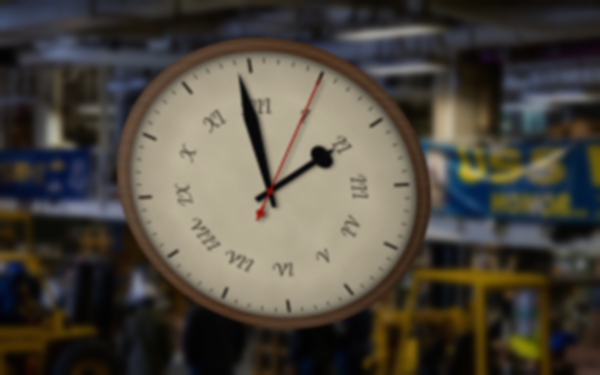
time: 1:59:05
